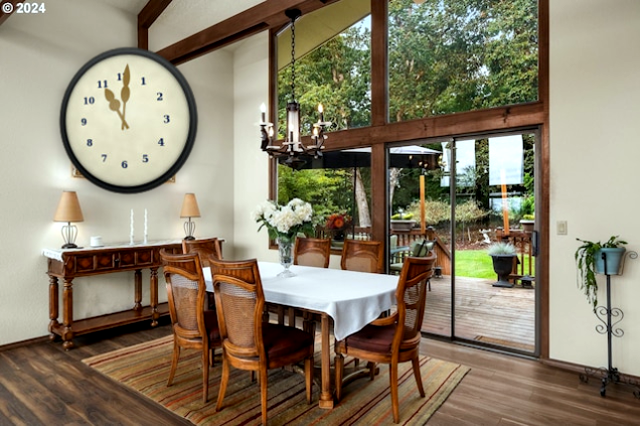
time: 11:01
